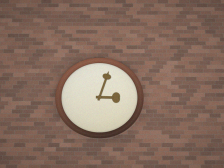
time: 3:03
